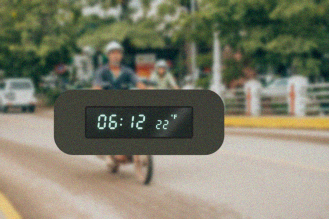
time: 6:12
